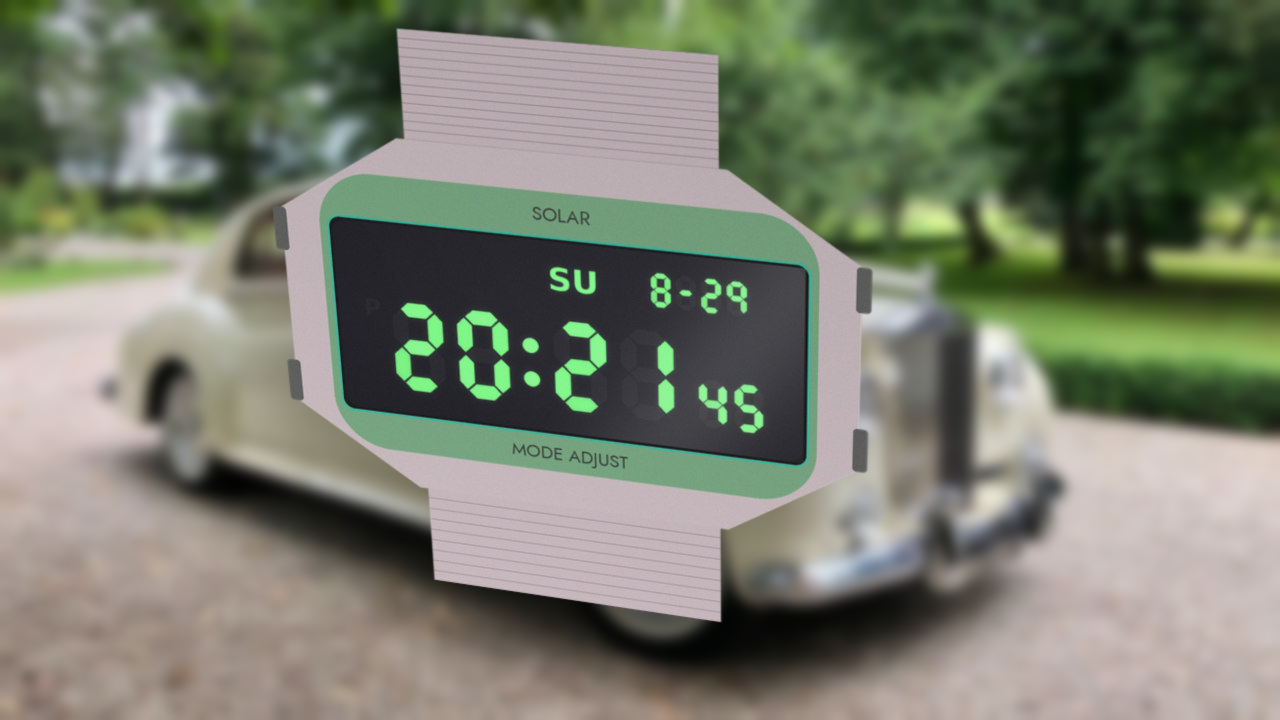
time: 20:21:45
